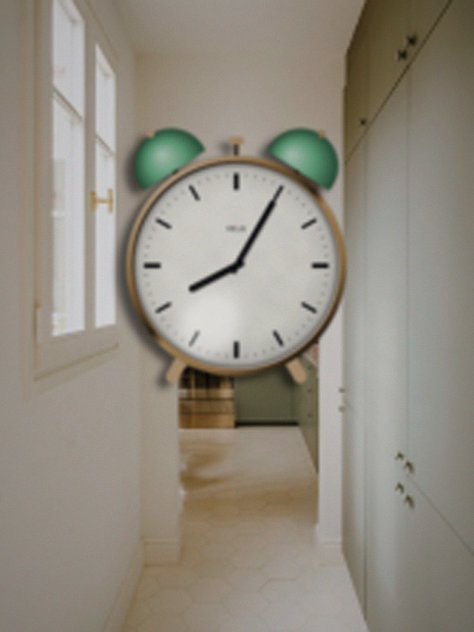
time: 8:05
